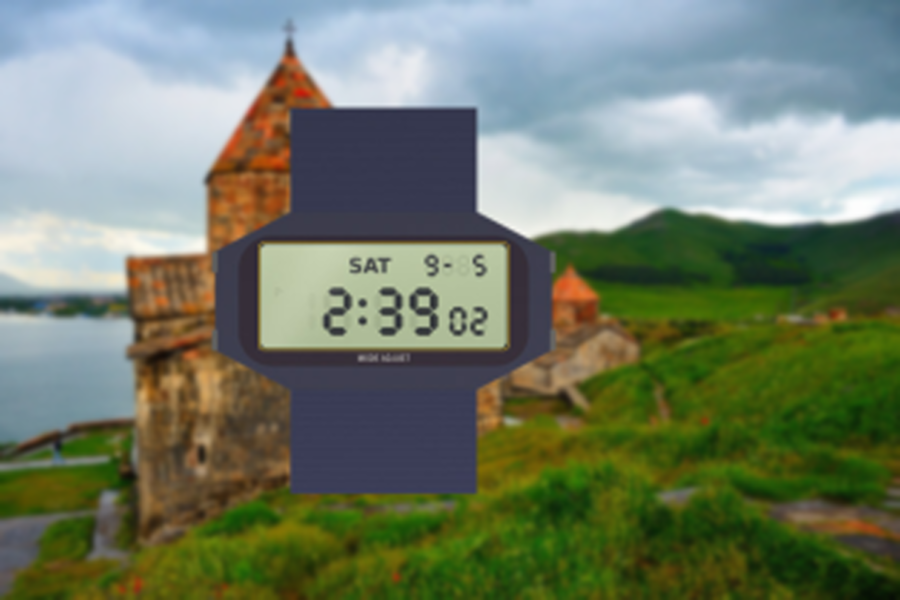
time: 2:39:02
